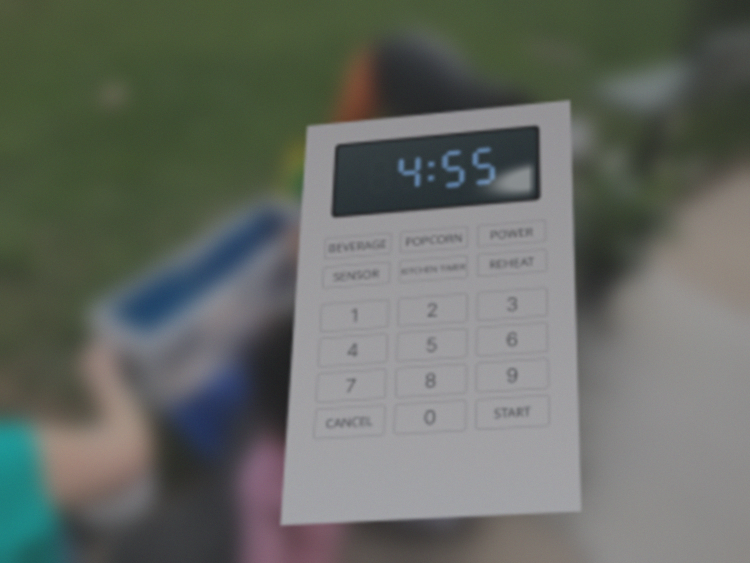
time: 4:55
